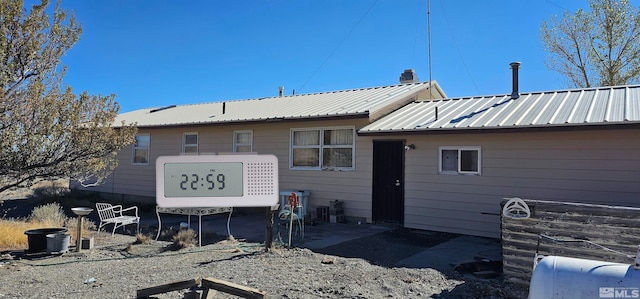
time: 22:59
